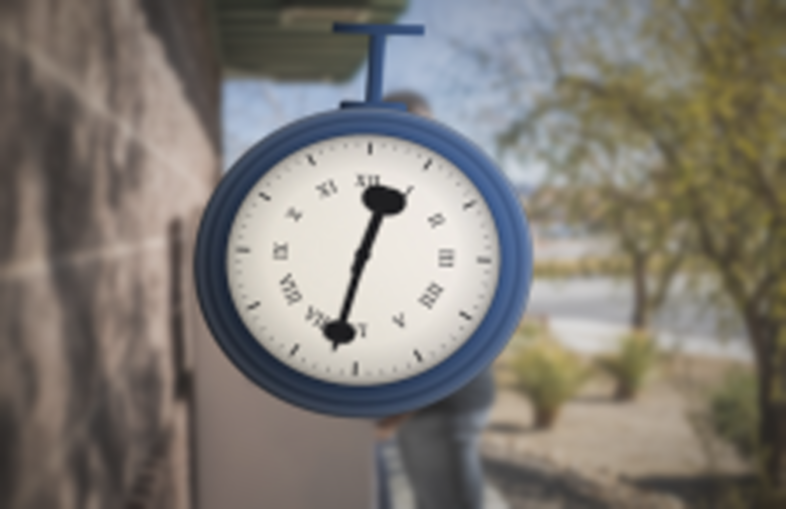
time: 12:32
